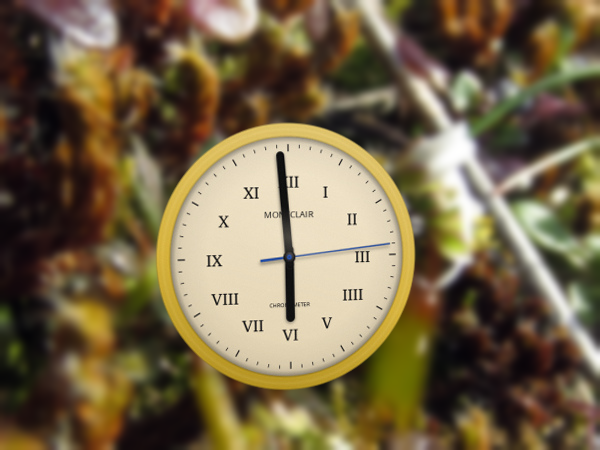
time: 5:59:14
